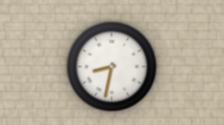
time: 8:32
